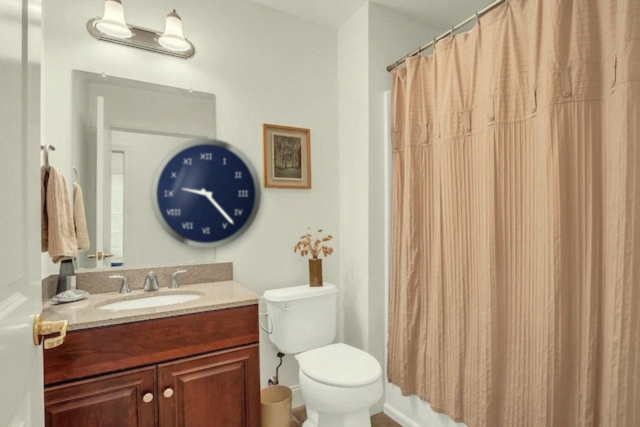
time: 9:23
